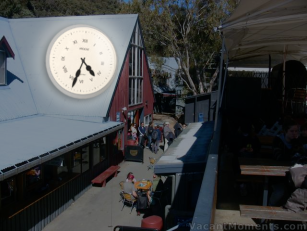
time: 4:33
